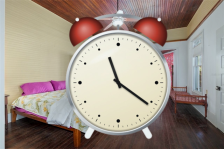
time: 11:21
